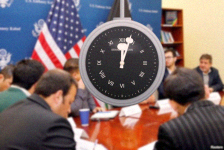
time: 12:03
